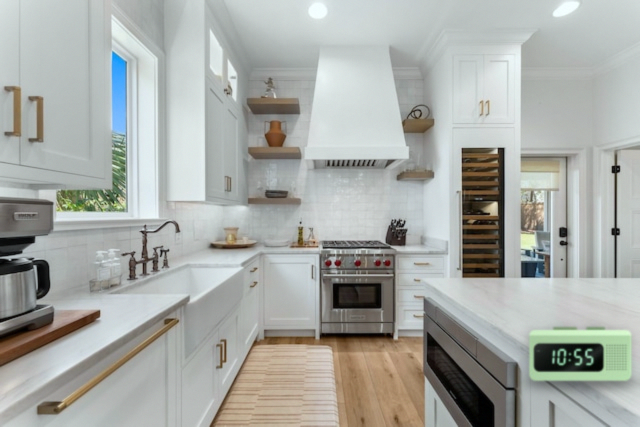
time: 10:55
